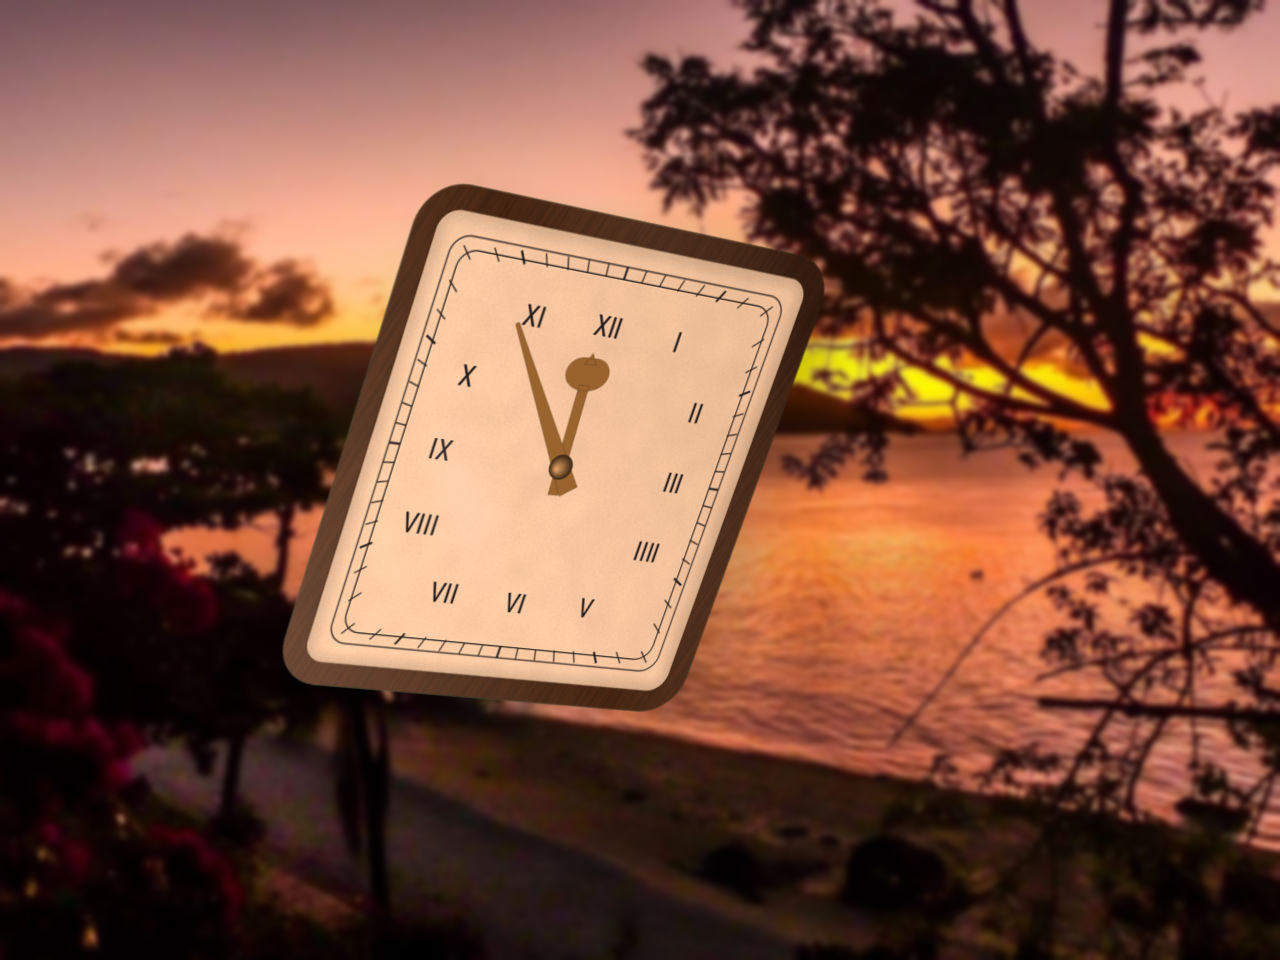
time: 11:54
